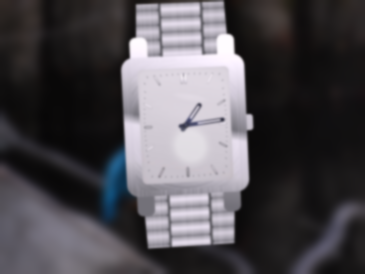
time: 1:14
